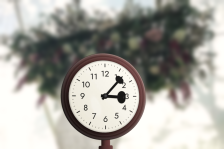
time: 3:07
